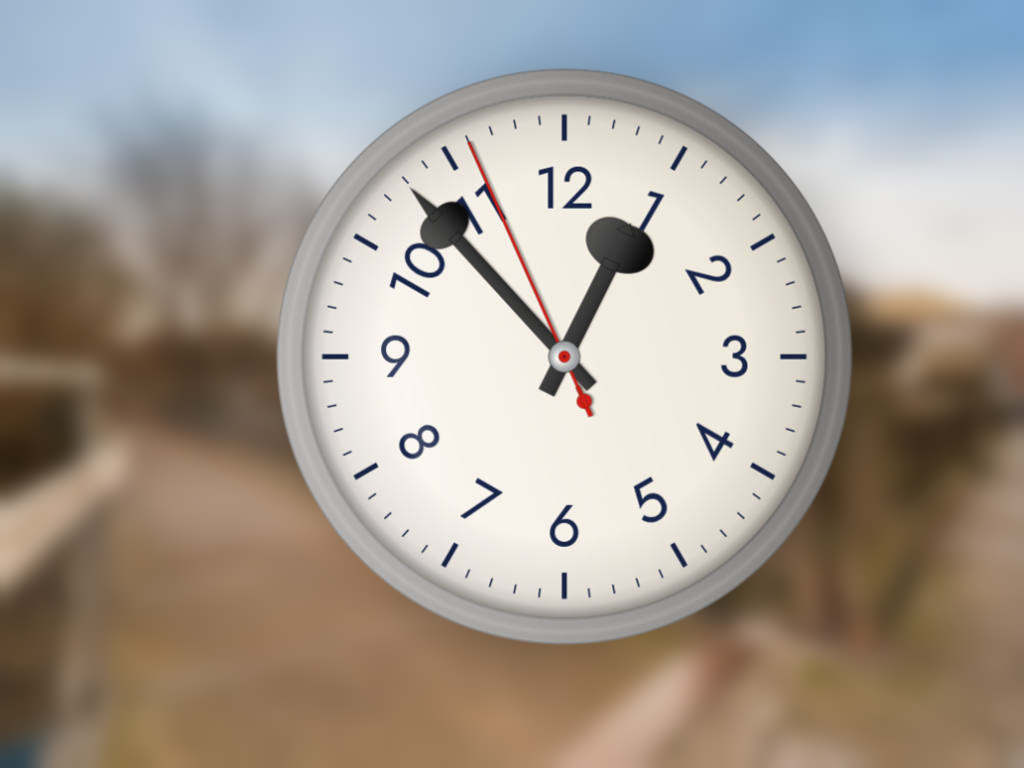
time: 12:52:56
